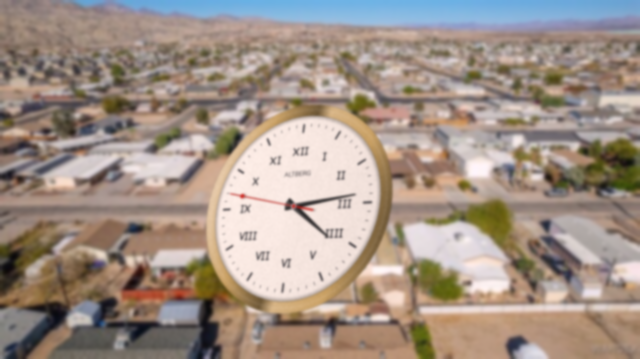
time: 4:13:47
